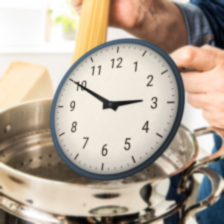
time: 2:50
